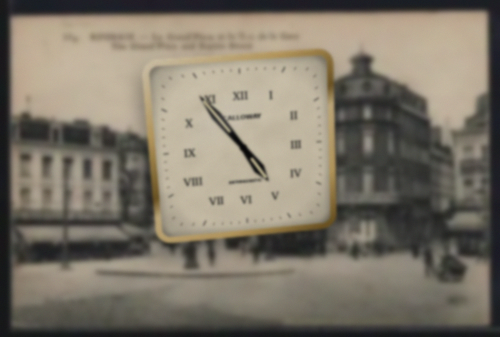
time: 4:54
